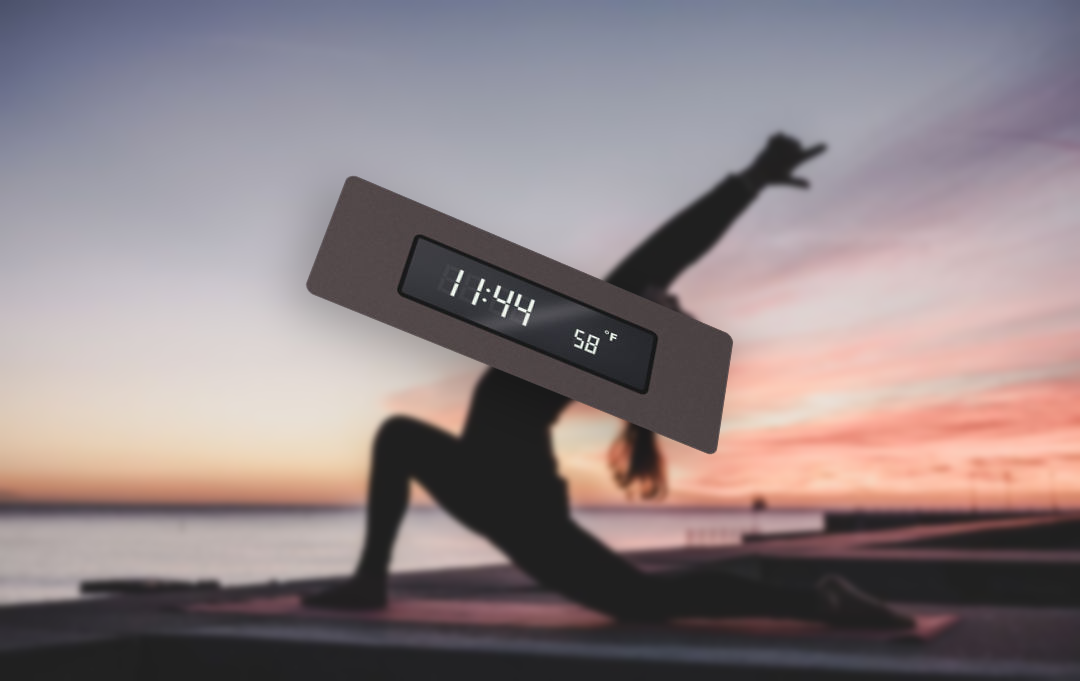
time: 11:44
